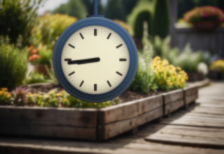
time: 8:44
